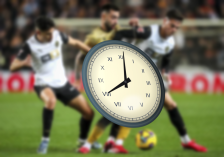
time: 8:01
